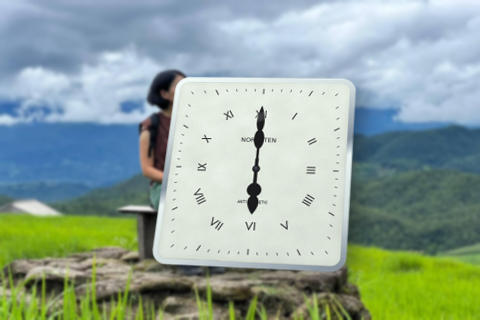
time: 6:00
